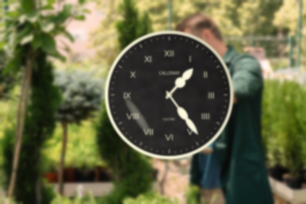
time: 1:24
